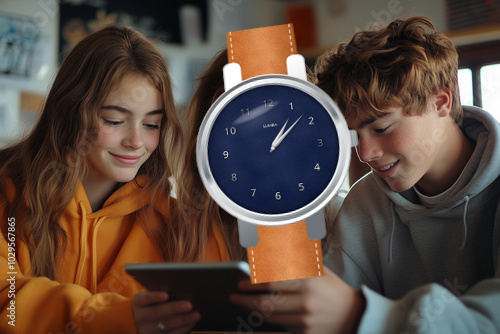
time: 1:08
